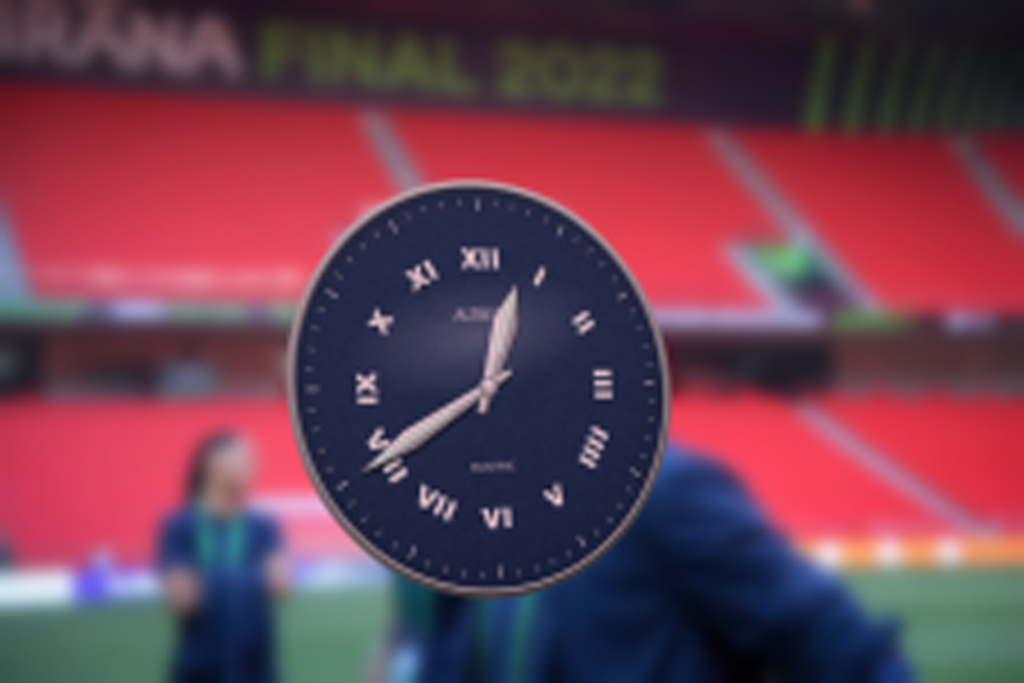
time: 12:40
